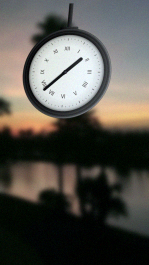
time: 1:38
